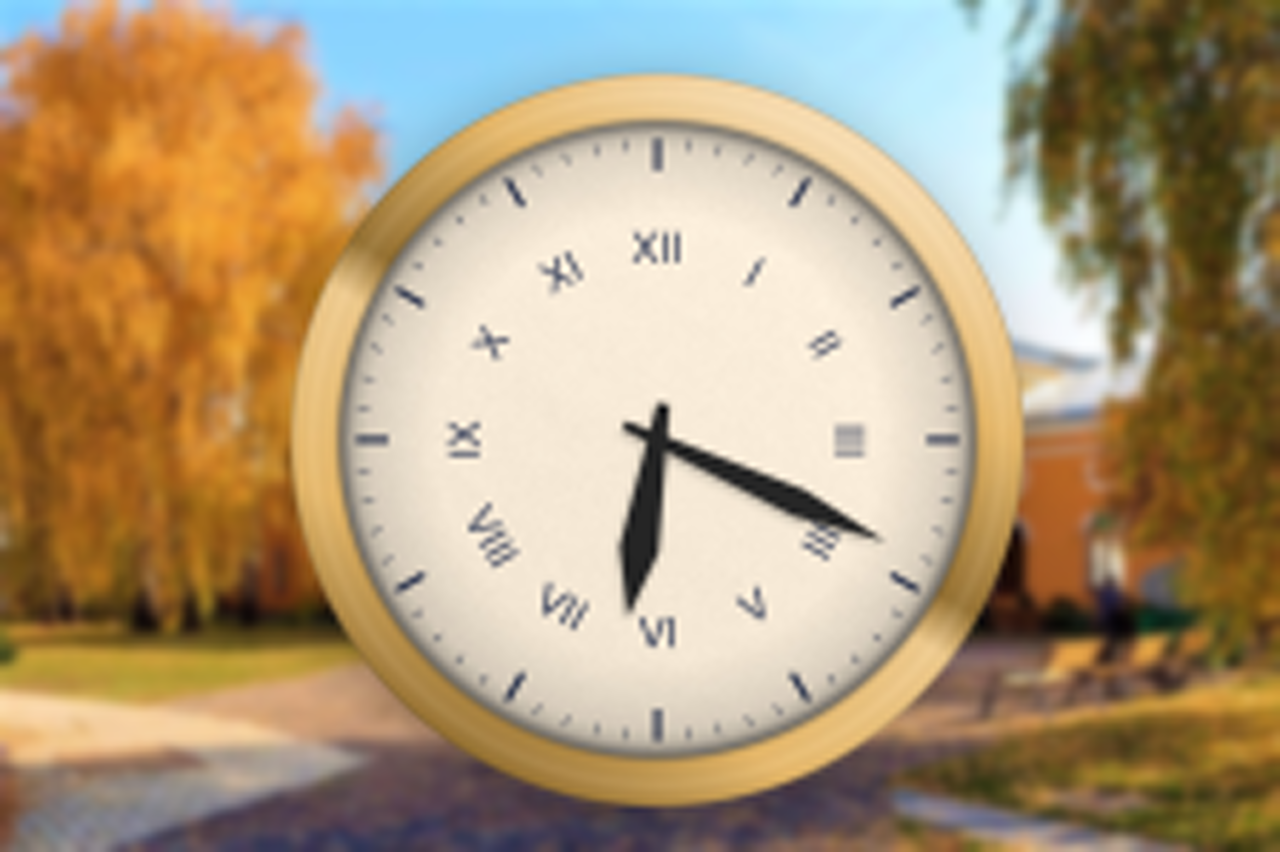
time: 6:19
